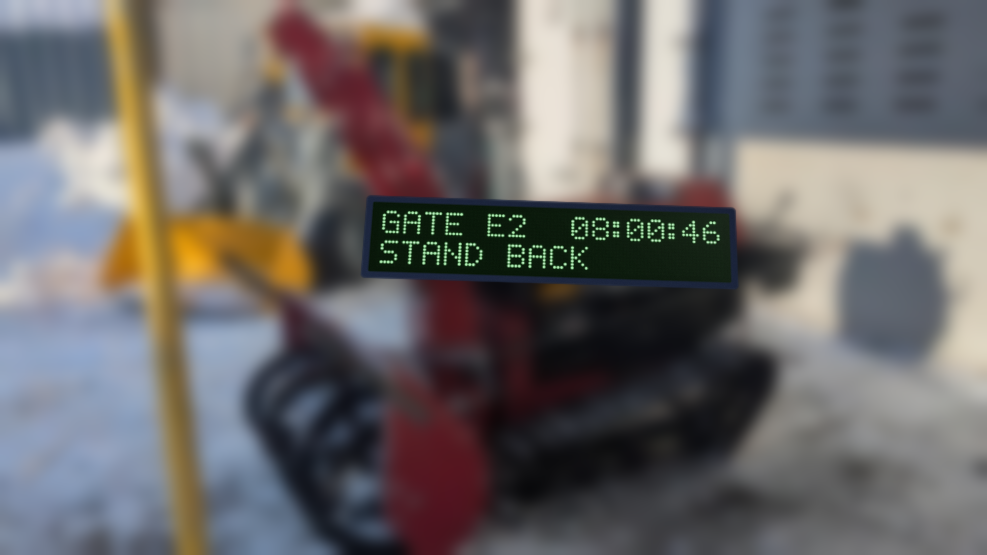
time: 8:00:46
